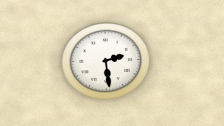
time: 2:29
